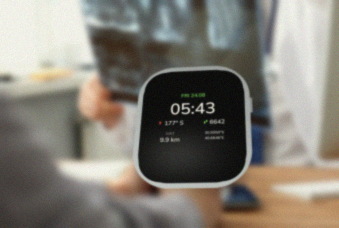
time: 5:43
